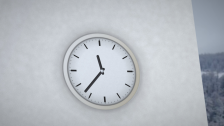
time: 11:37
